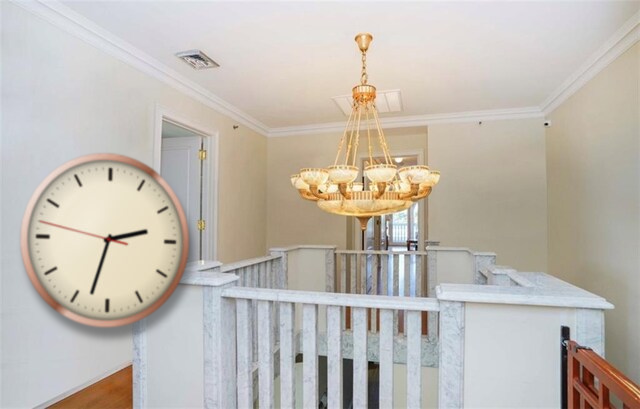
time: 2:32:47
